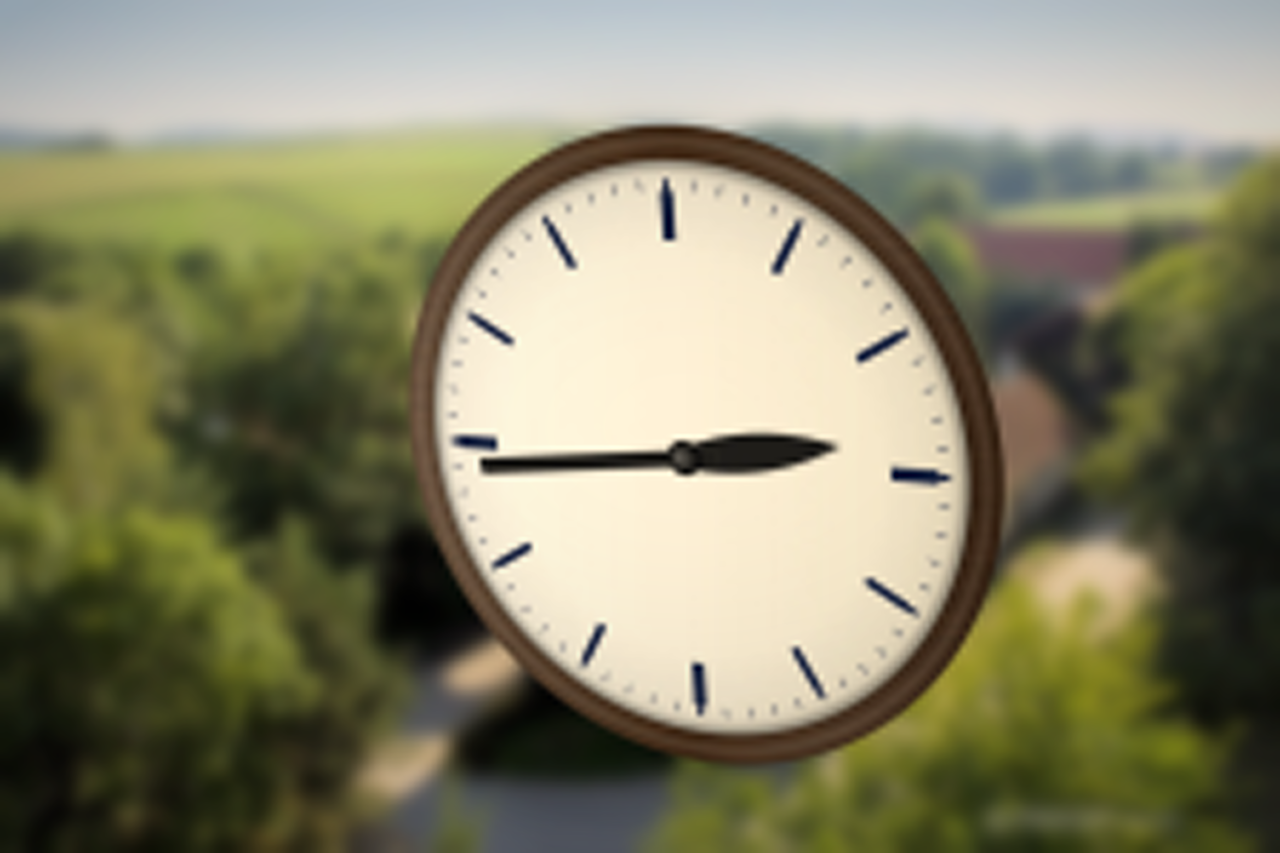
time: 2:44
